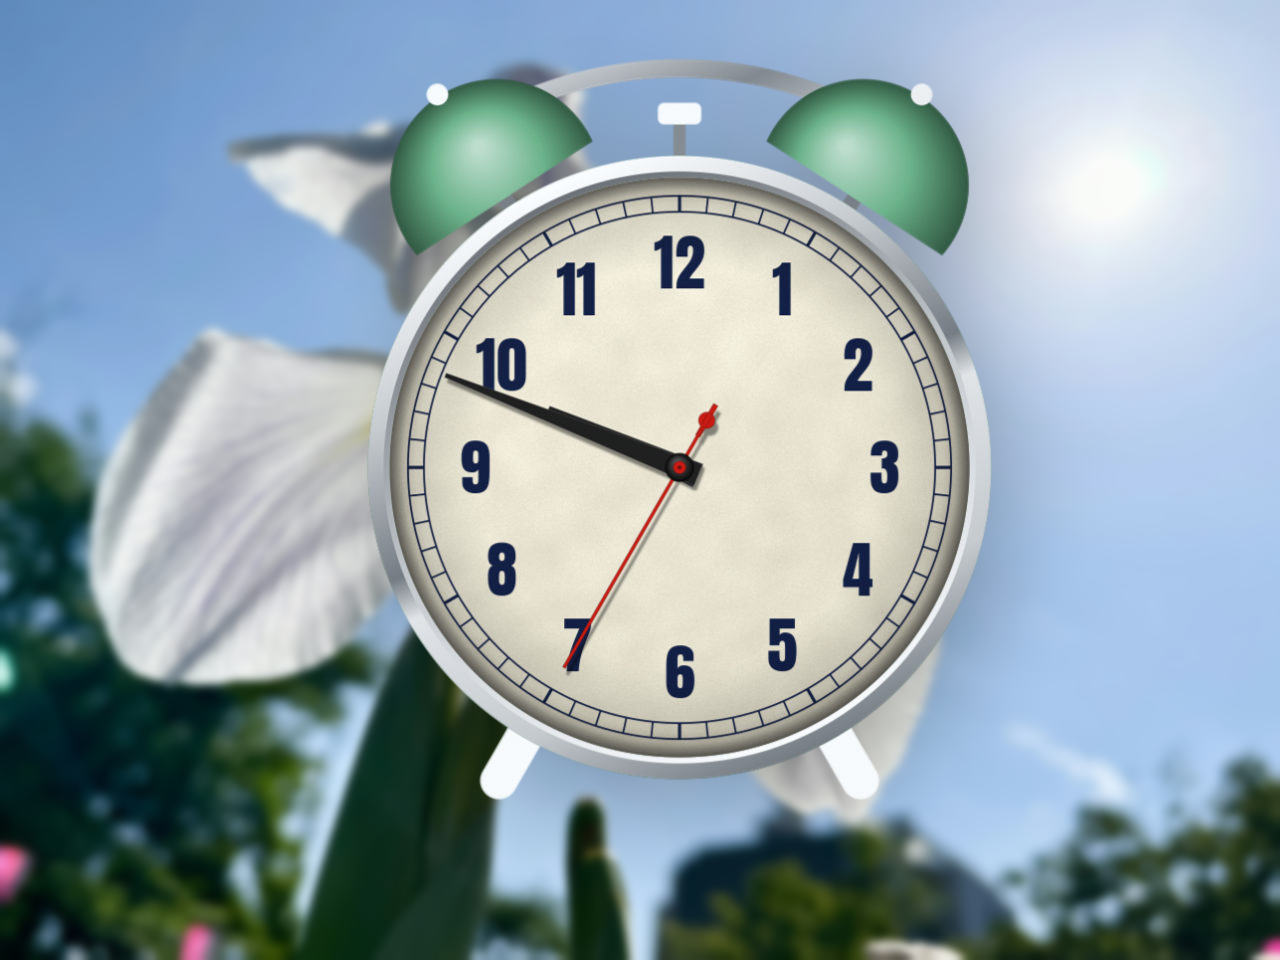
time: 9:48:35
